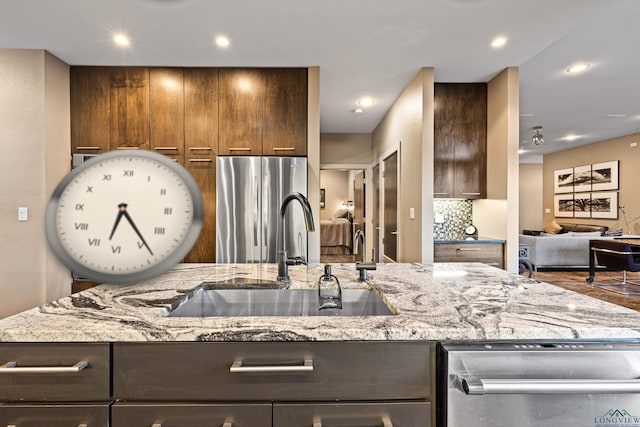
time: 6:24
